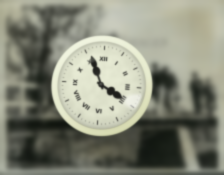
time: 3:56
